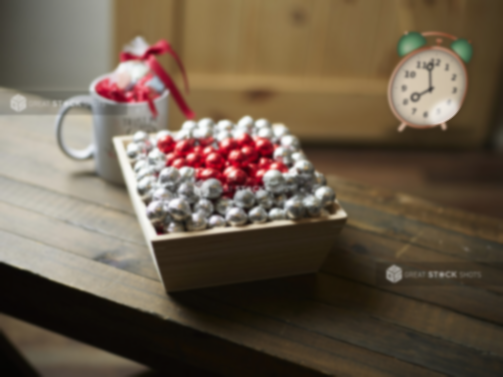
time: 7:58
